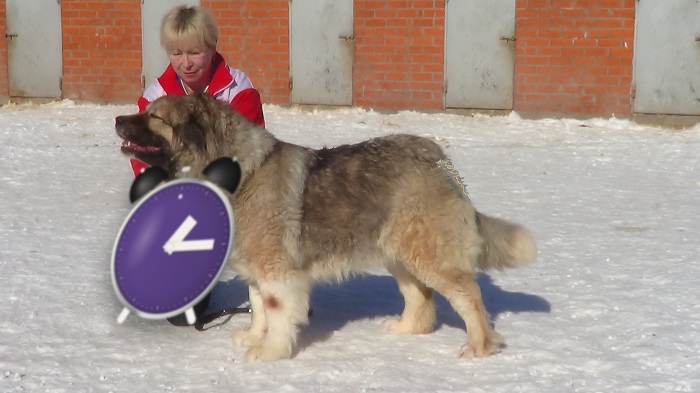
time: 1:15
